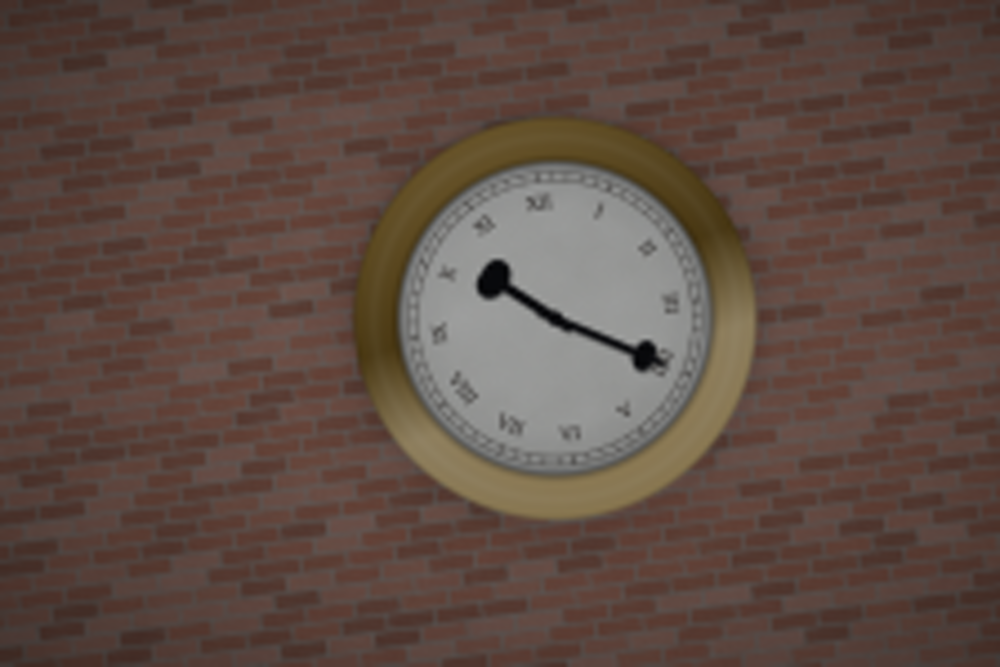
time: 10:20
